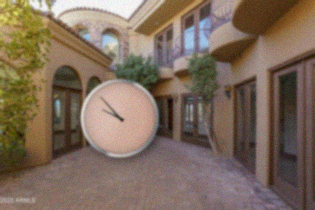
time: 9:53
